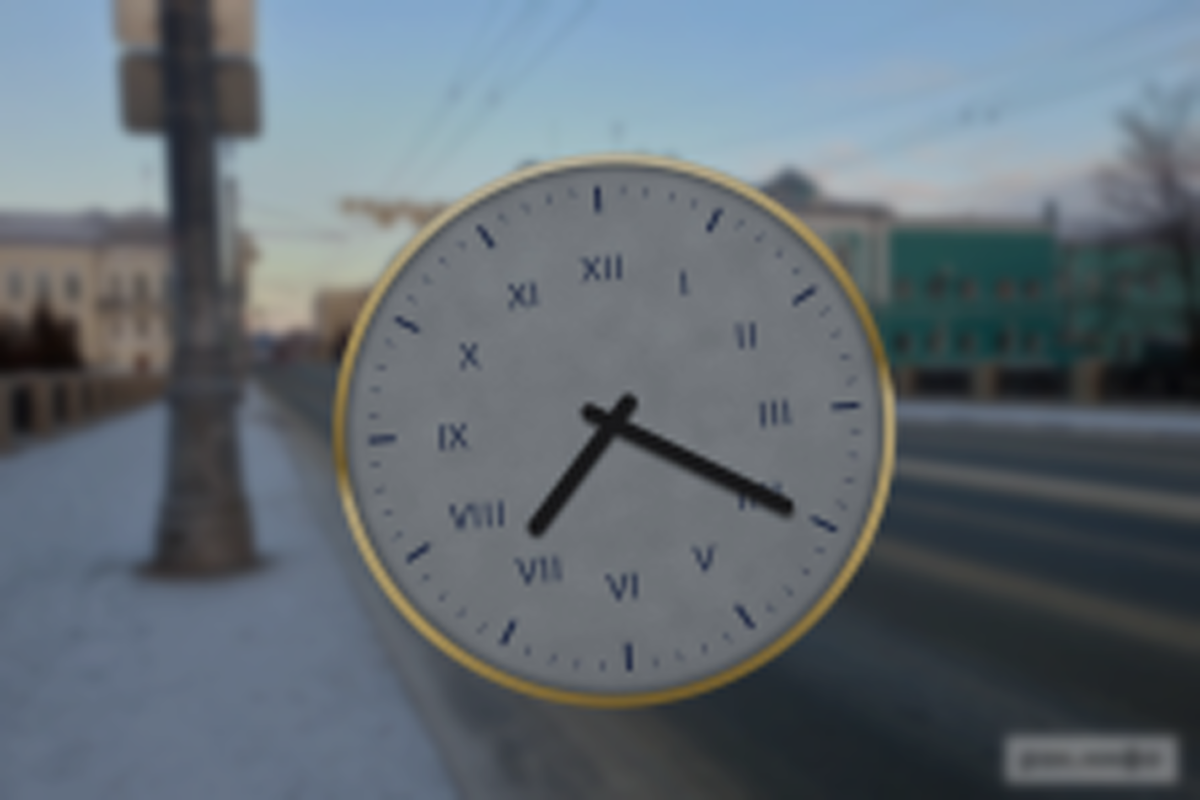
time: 7:20
